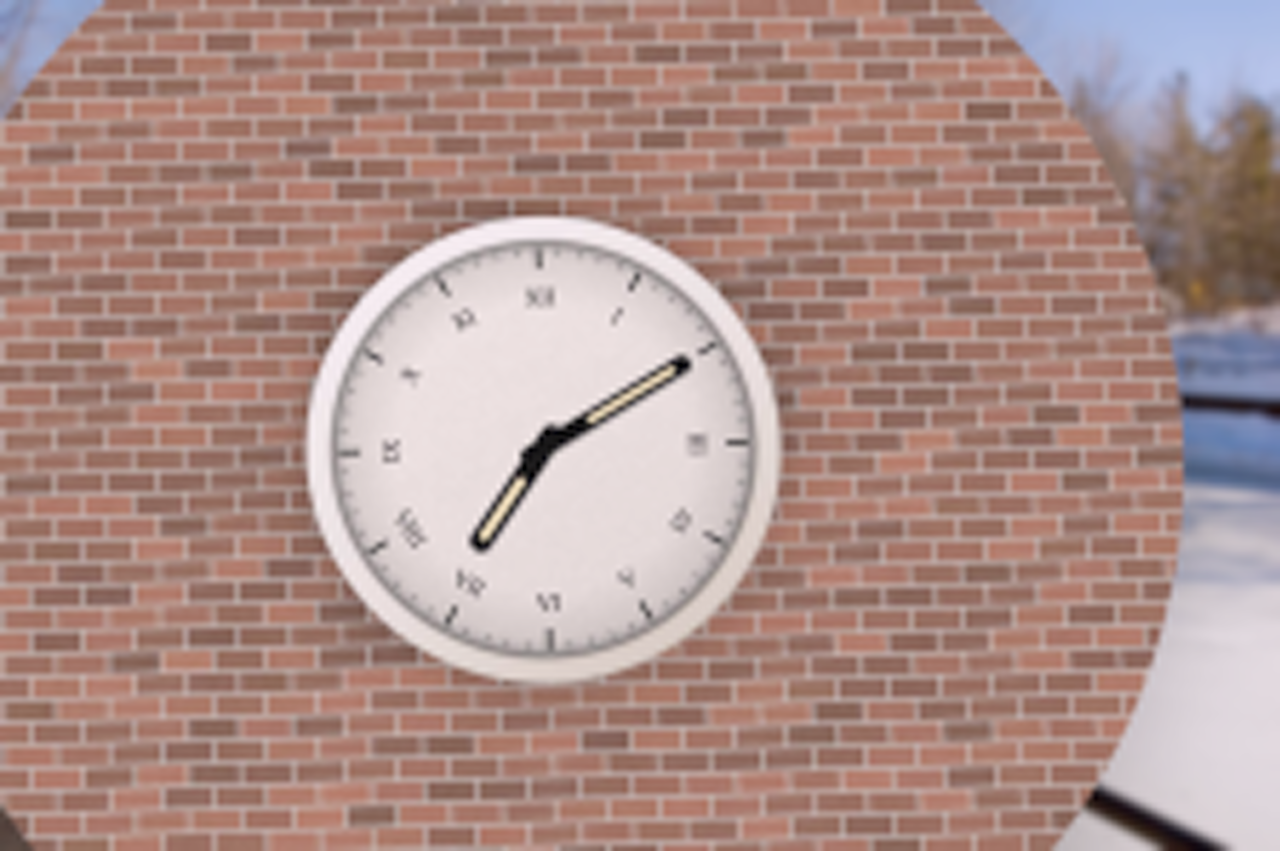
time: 7:10
